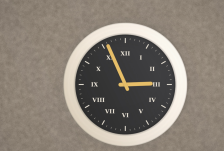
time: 2:56
